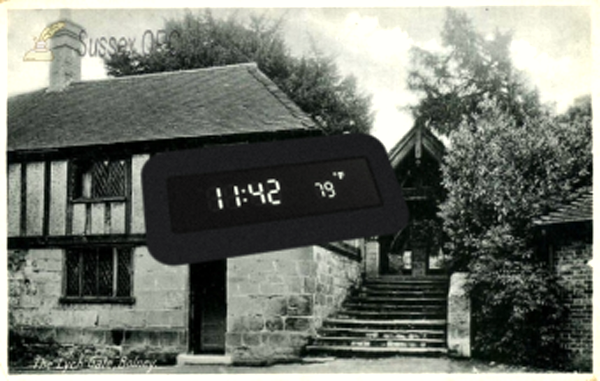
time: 11:42
